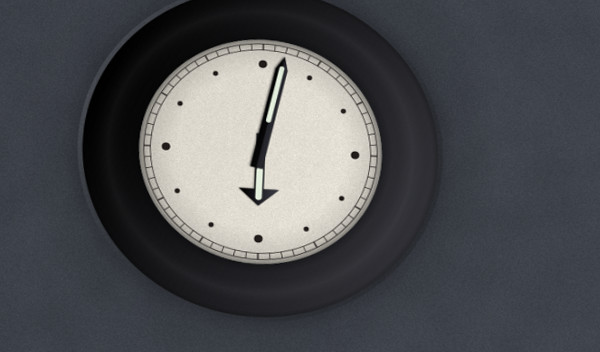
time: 6:02
